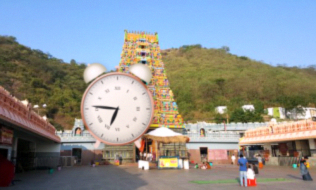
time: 6:46
